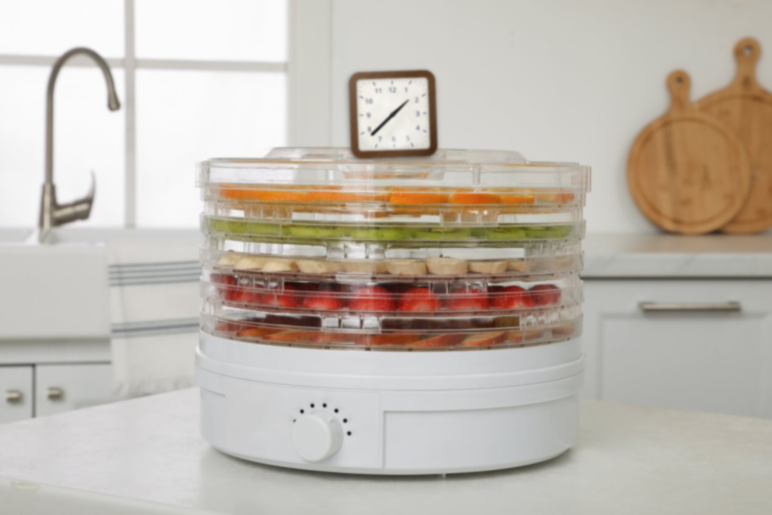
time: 1:38
